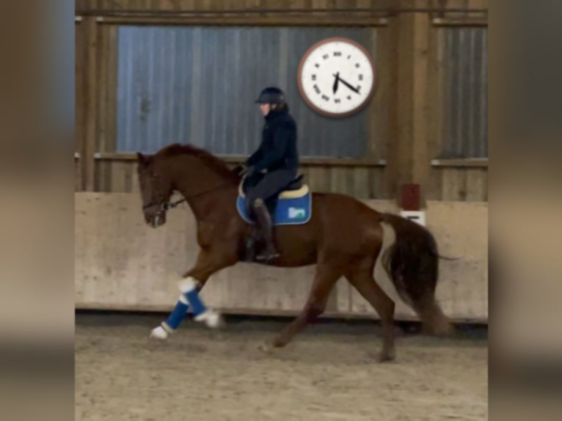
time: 6:21
